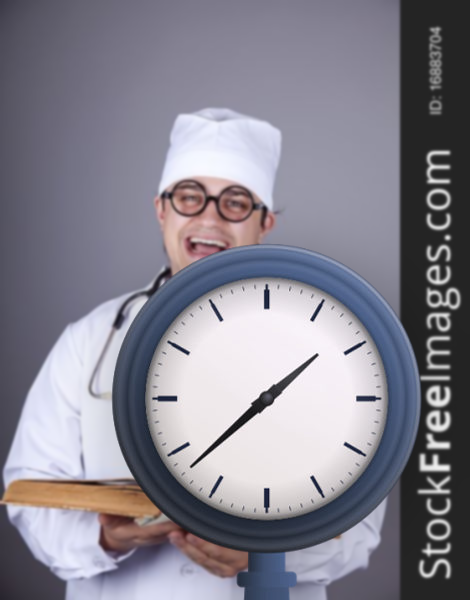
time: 1:38
